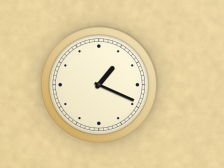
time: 1:19
